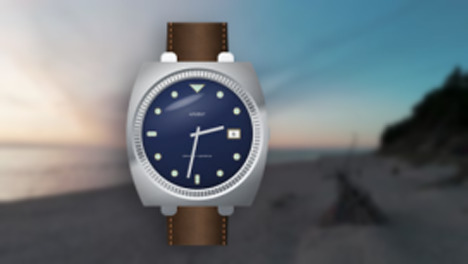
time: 2:32
